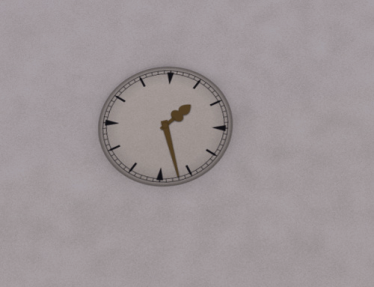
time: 1:27
